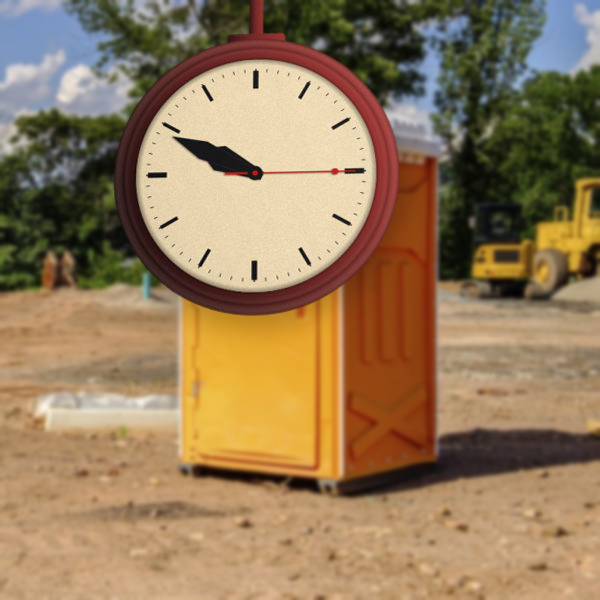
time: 9:49:15
